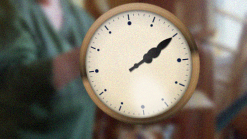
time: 2:10
